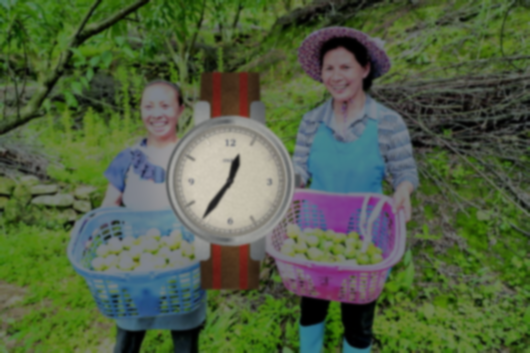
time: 12:36
